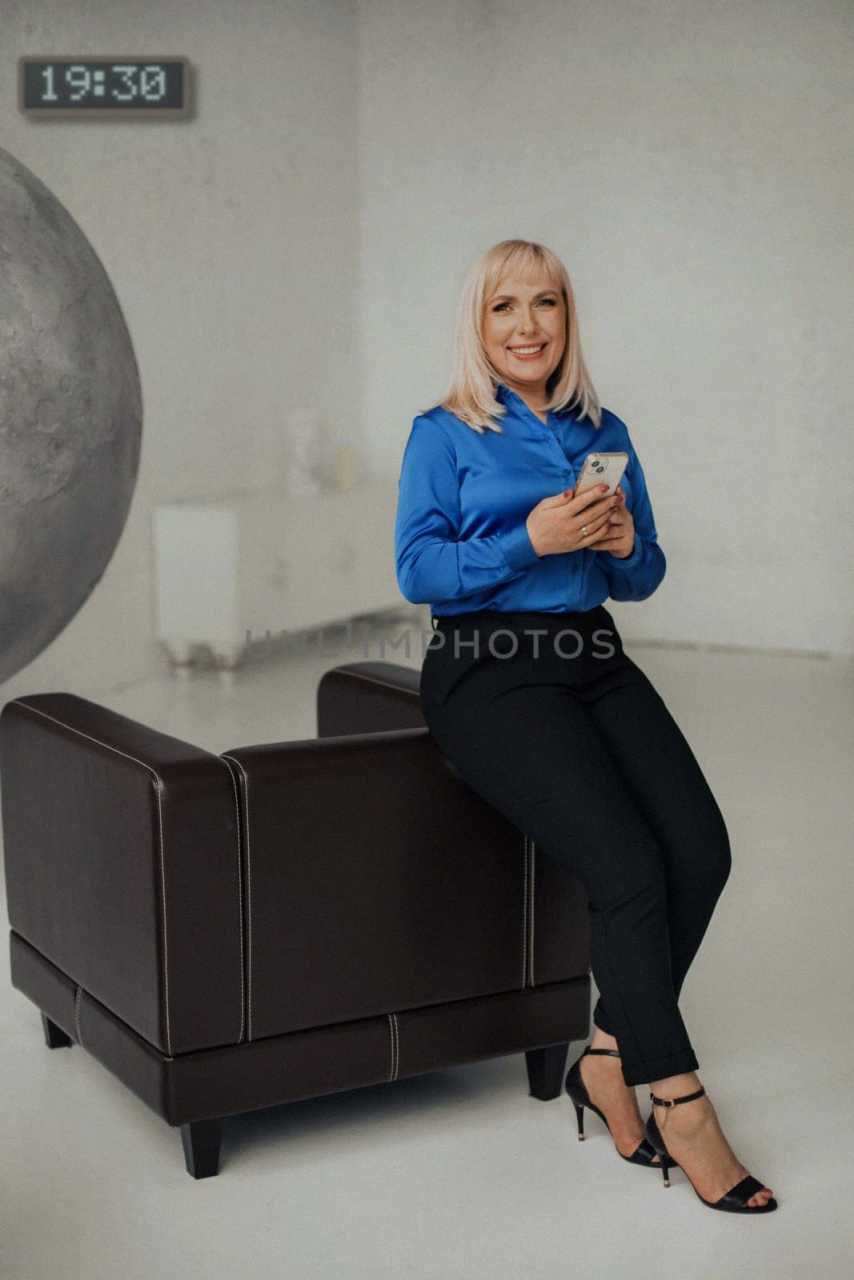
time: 19:30
